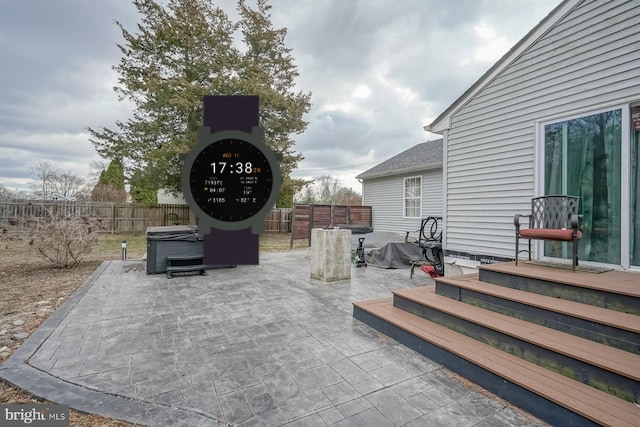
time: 17:38
